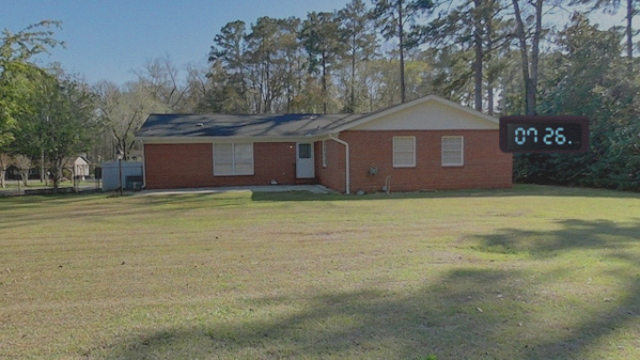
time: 7:26
